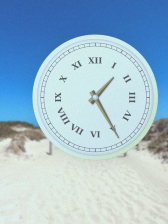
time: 1:25
